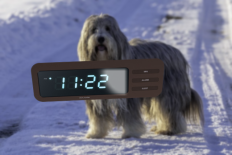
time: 11:22
